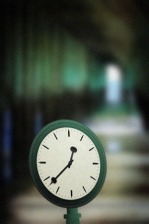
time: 12:38
